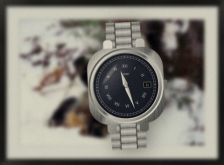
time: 11:27
